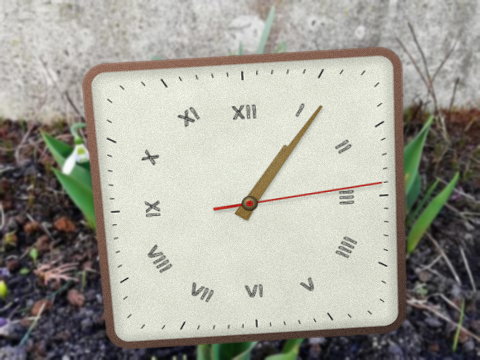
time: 1:06:14
